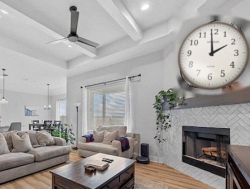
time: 1:59
